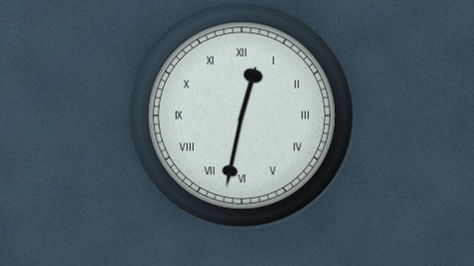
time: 12:32
